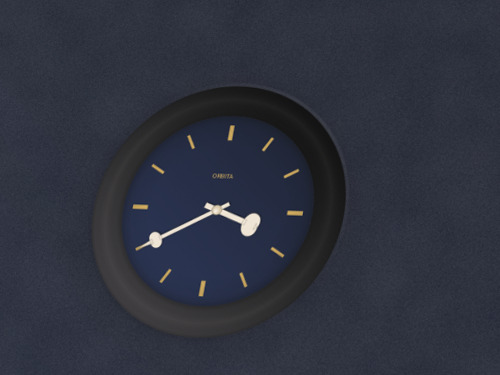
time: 3:40
